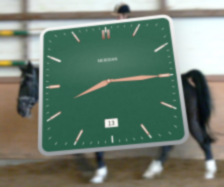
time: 8:15
